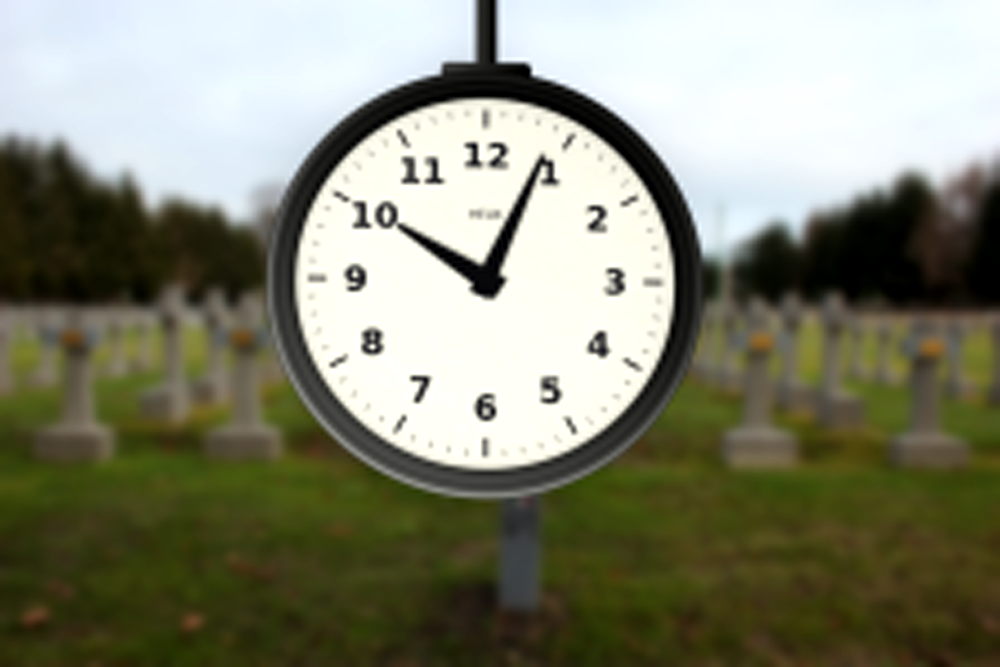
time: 10:04
